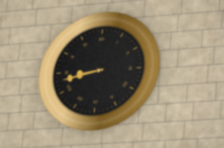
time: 8:43
